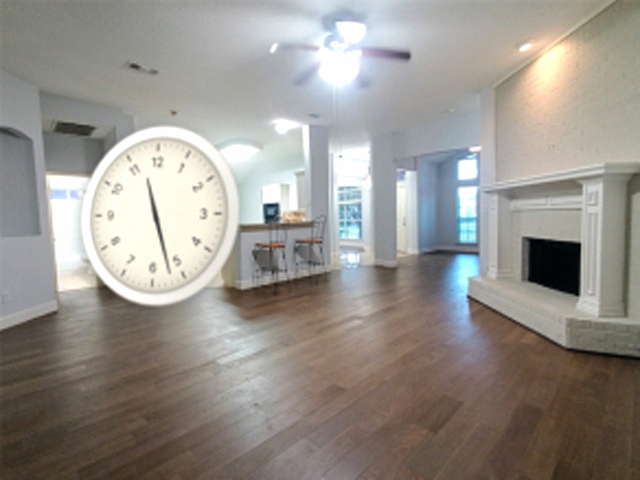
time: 11:27
